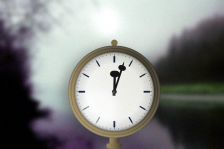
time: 12:03
